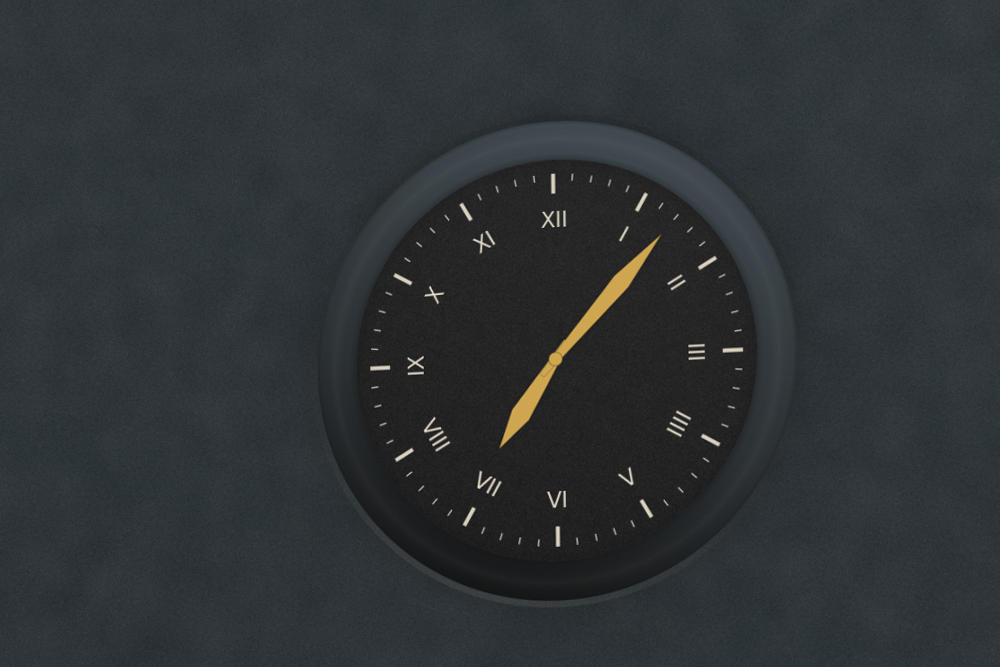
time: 7:07
